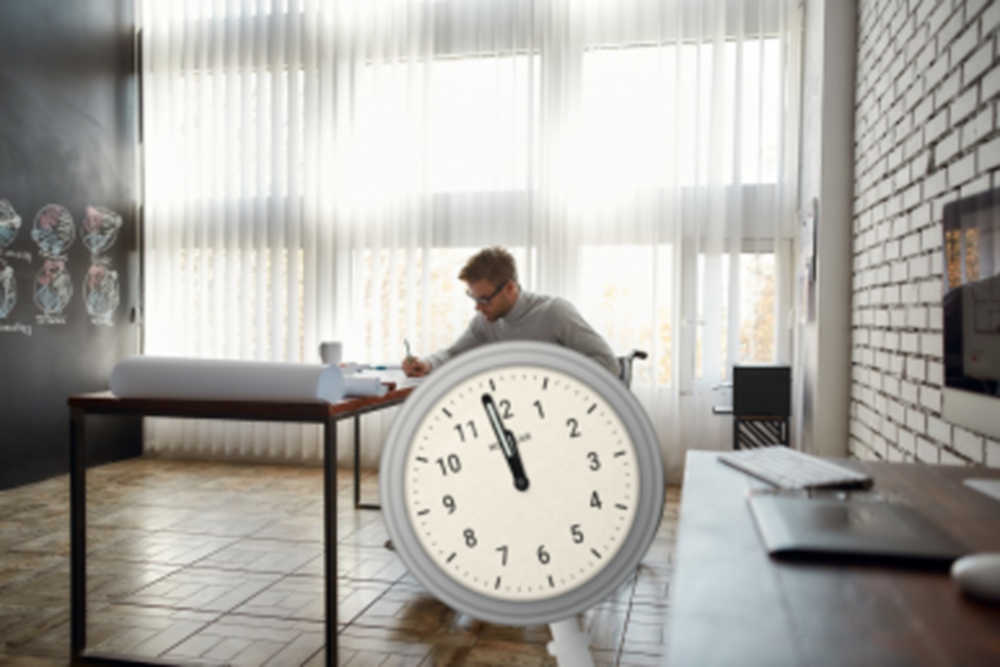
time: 11:59
